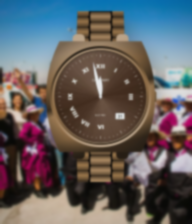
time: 11:58
